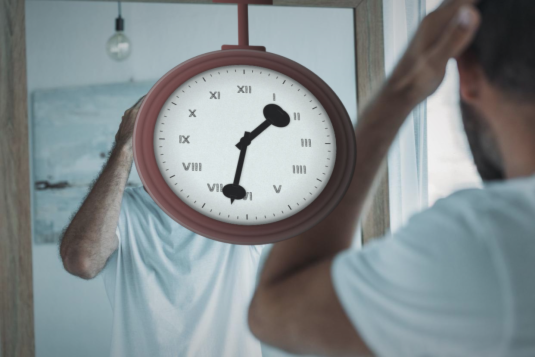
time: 1:32
